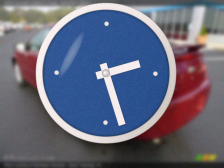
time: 2:27
